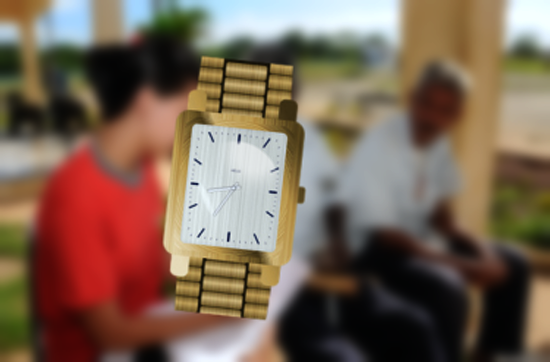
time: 8:35
